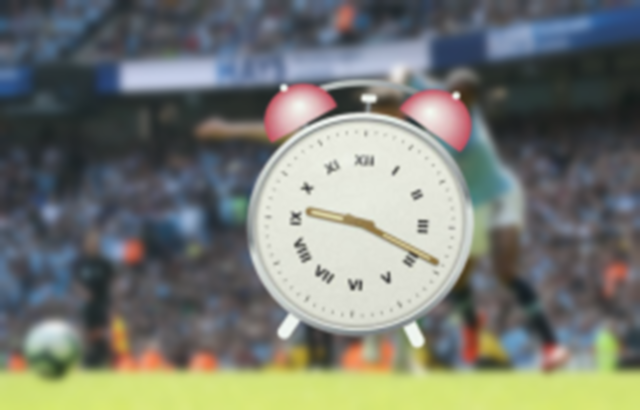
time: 9:19
